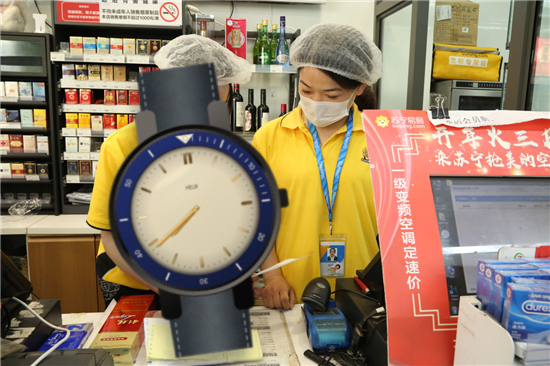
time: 7:39
